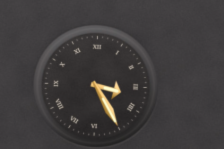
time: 3:25
